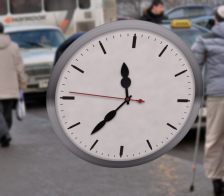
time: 11:36:46
